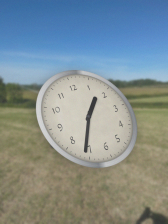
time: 1:36
